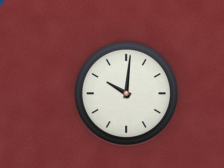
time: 10:01
